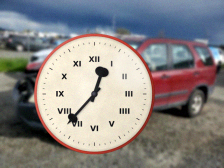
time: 12:37
